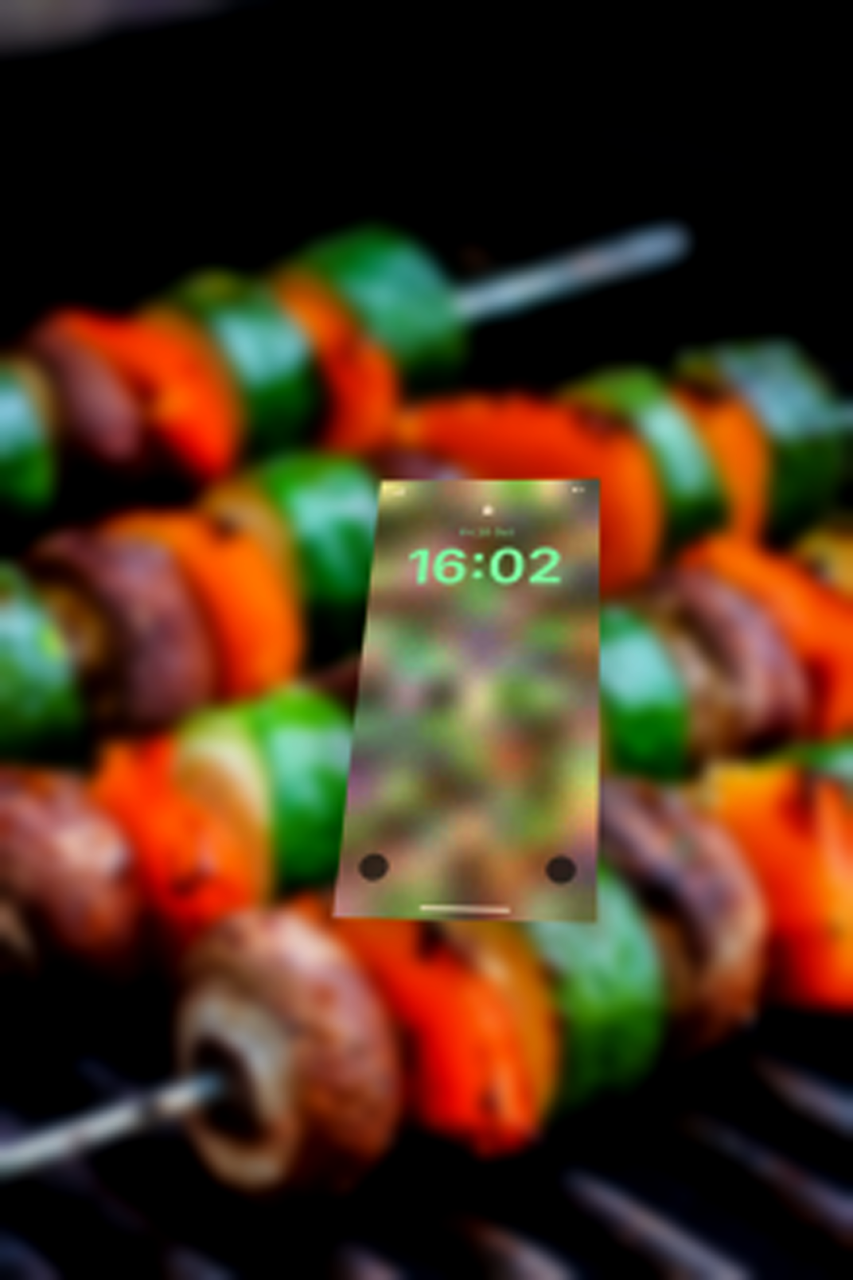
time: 16:02
